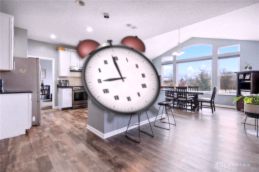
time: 8:59
